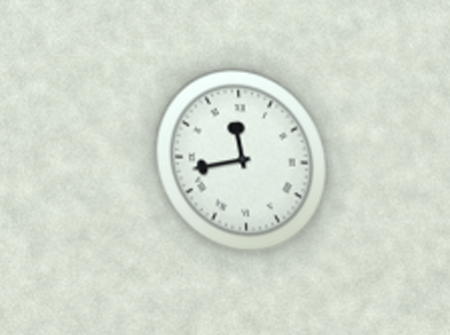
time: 11:43
